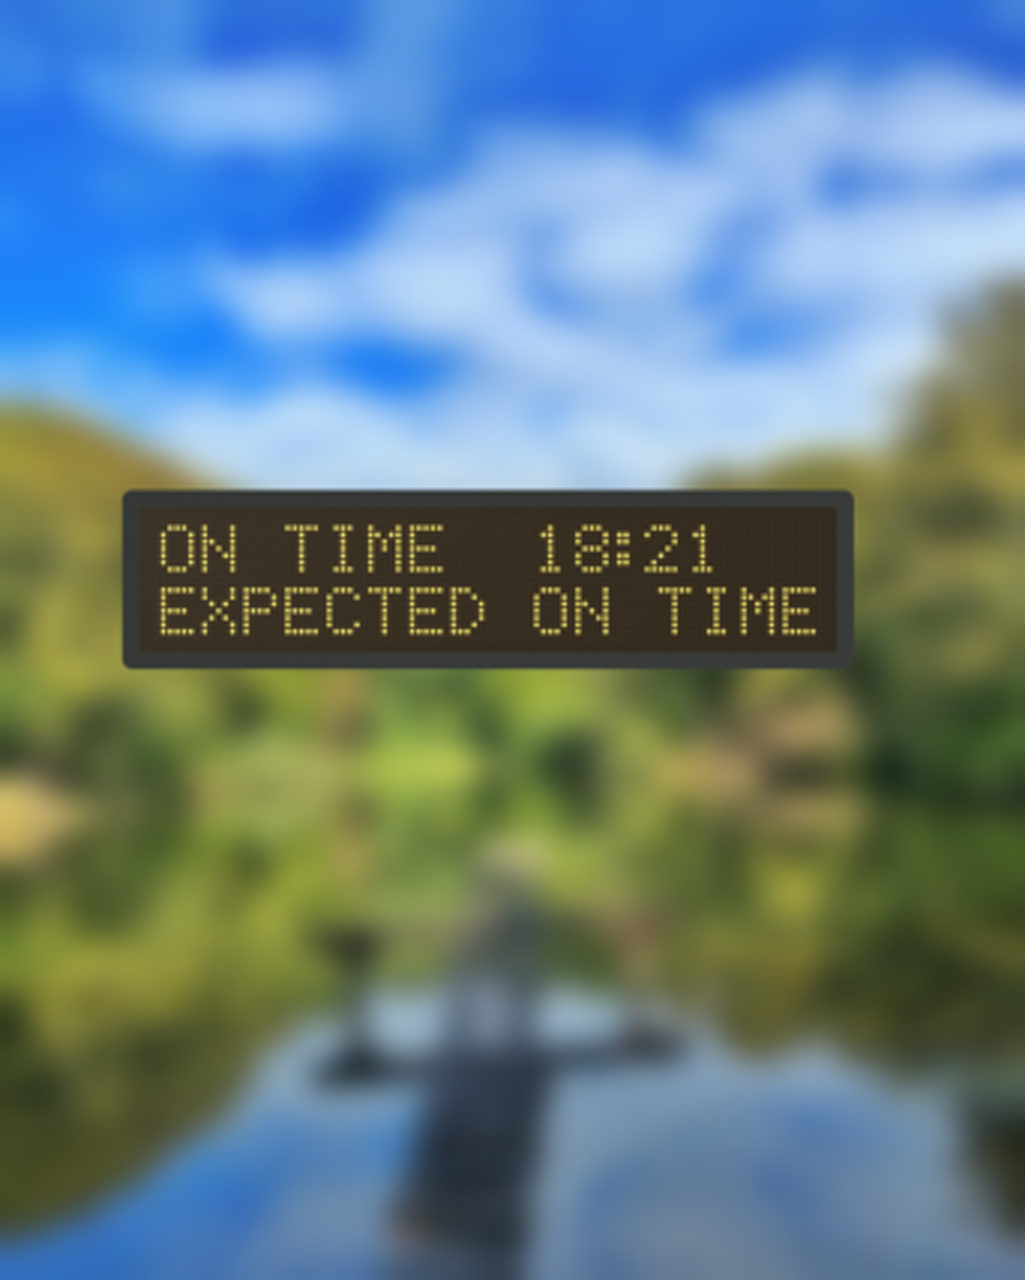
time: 18:21
